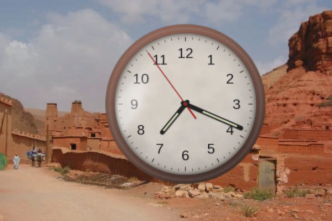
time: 7:18:54
